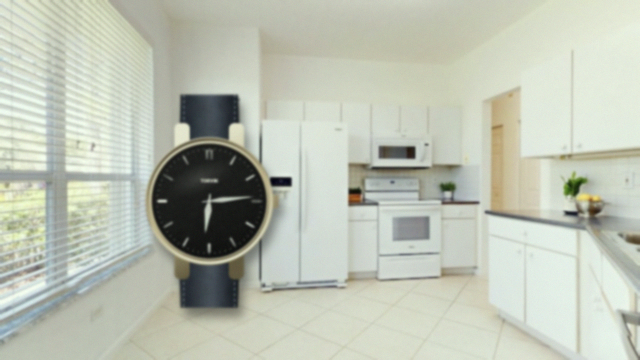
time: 6:14
